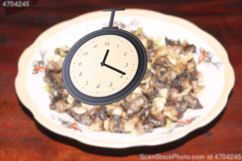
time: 12:19
